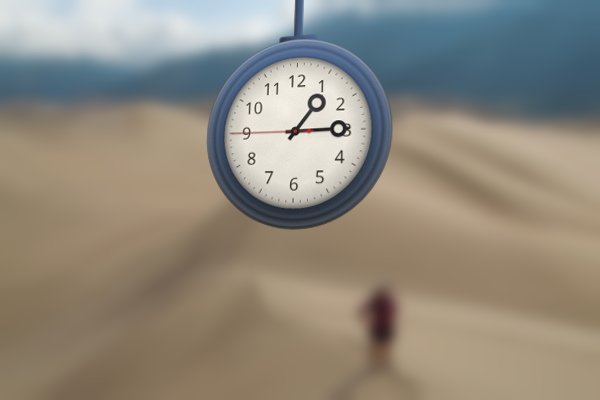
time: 1:14:45
